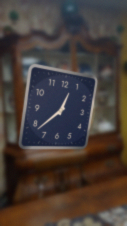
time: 12:38
